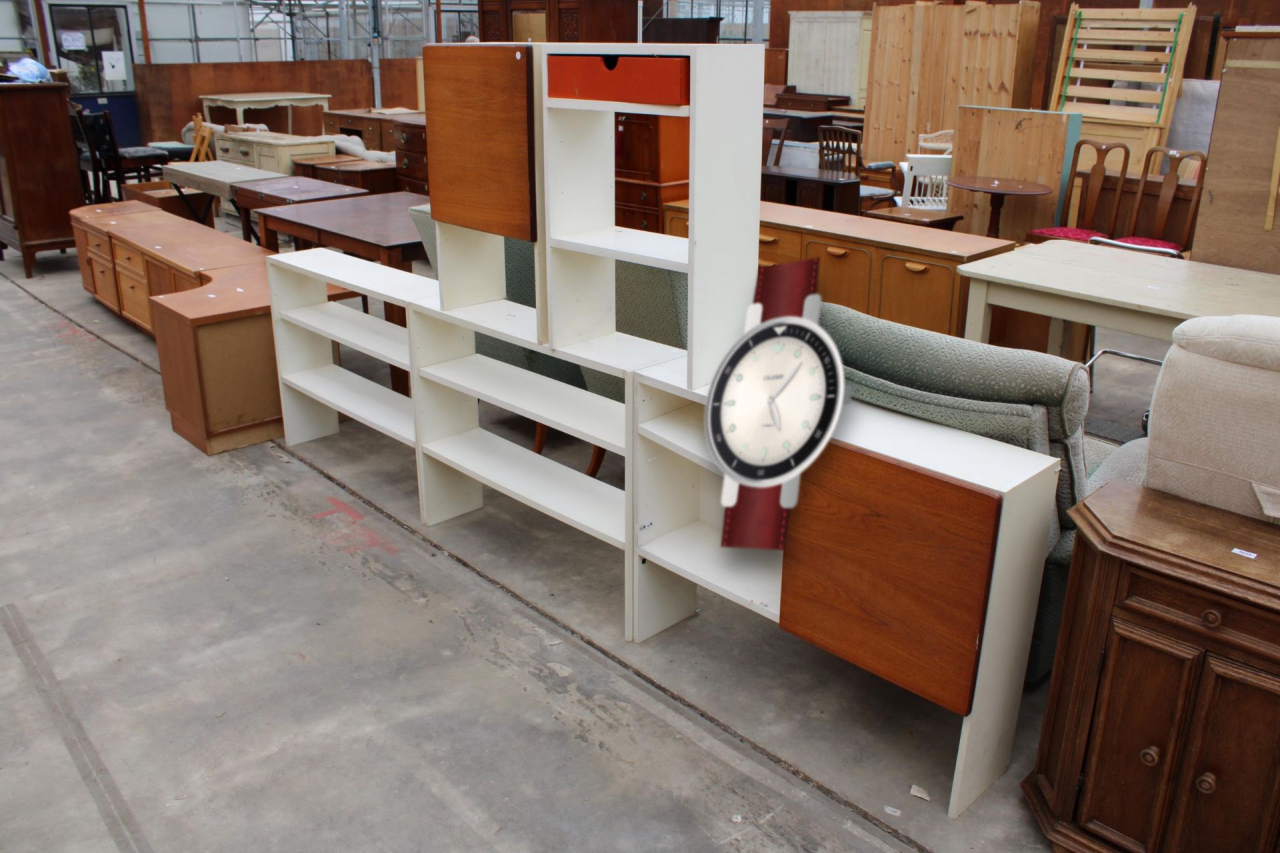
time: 5:07
